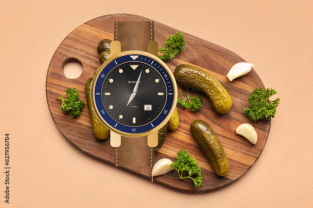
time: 7:03
